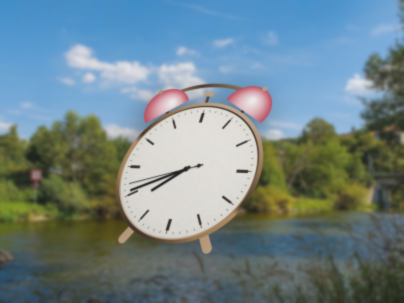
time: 7:40:42
